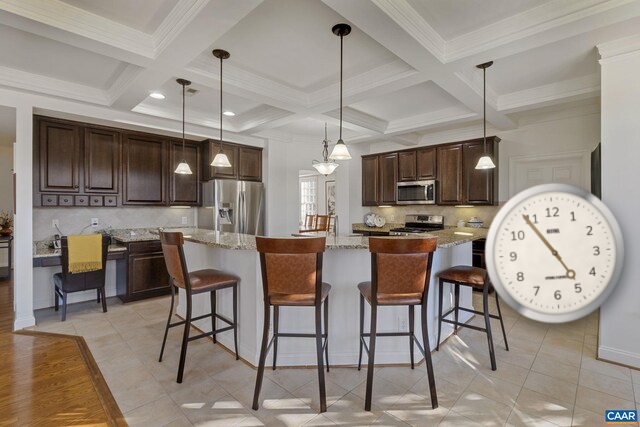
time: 4:54
